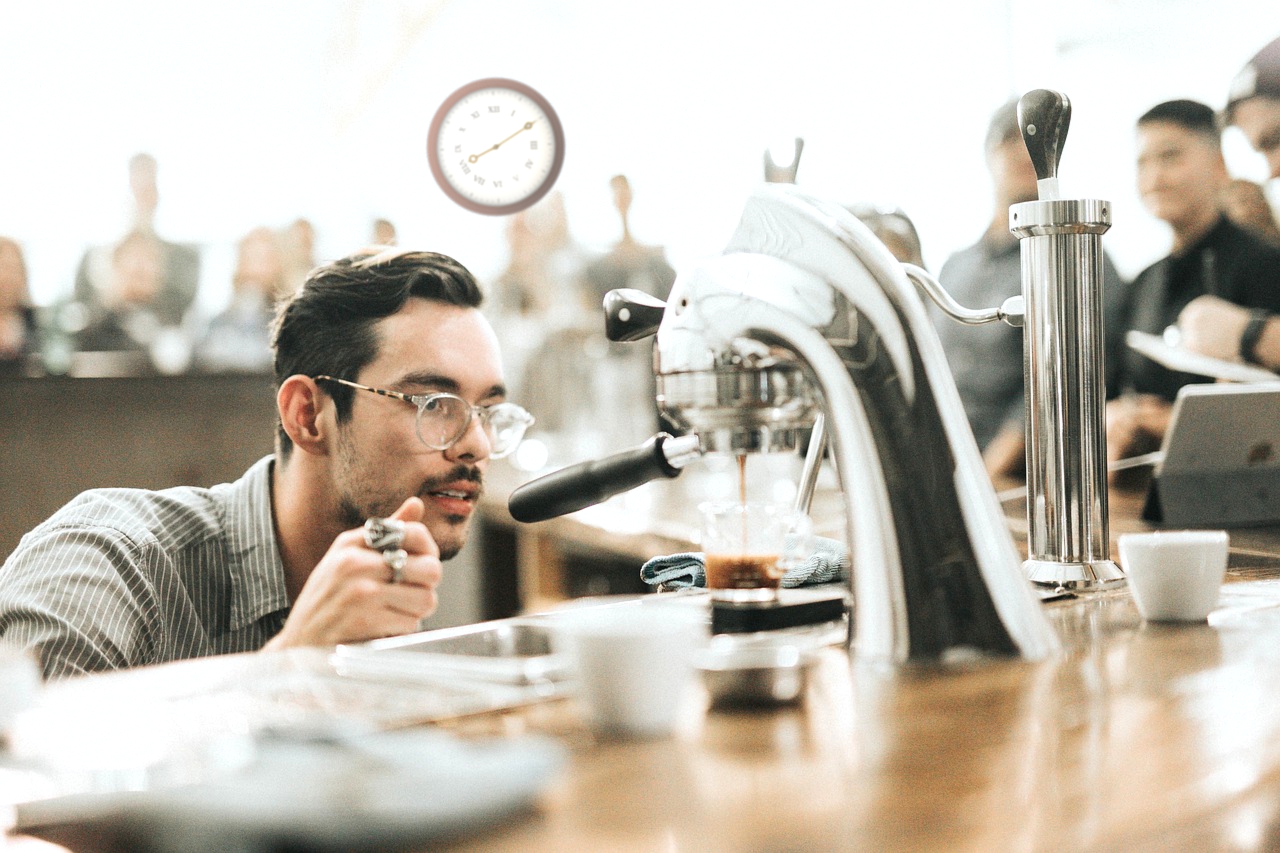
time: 8:10
